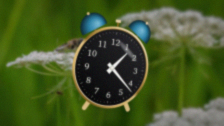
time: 1:22
